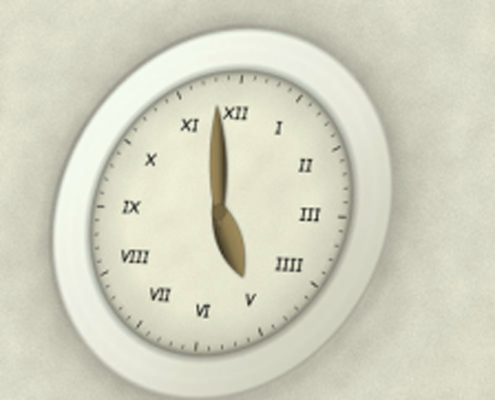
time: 4:58
